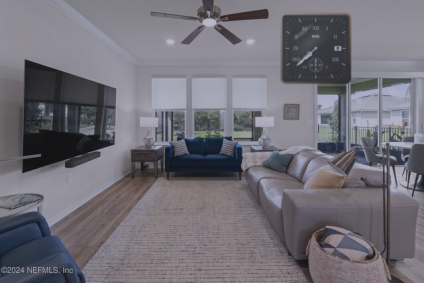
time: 7:38
